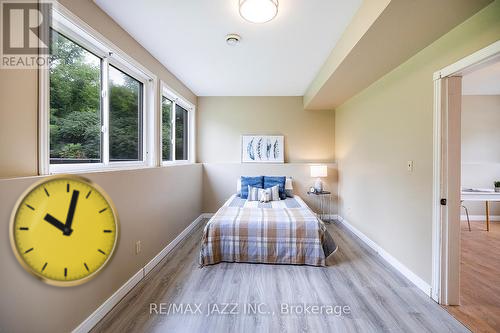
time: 10:02
